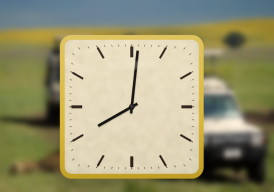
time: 8:01
